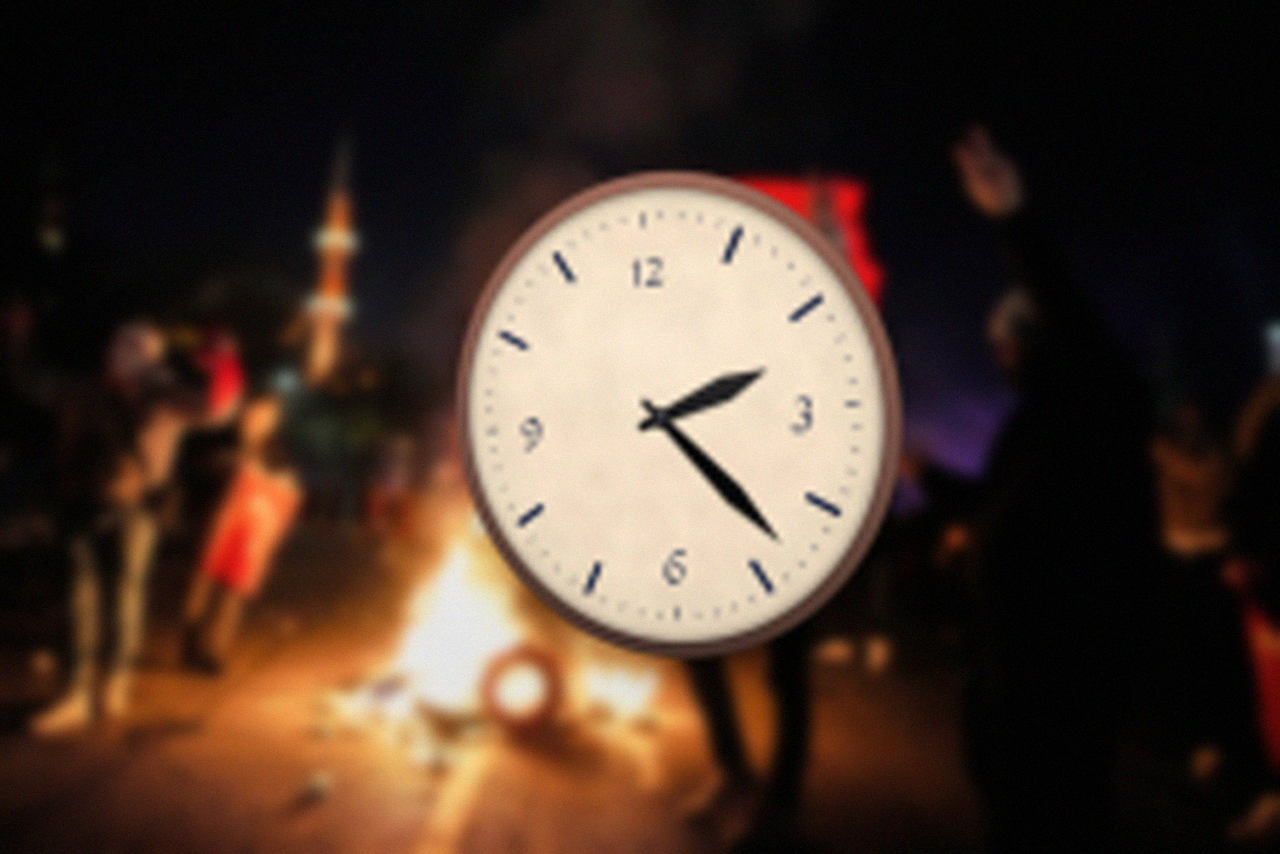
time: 2:23
